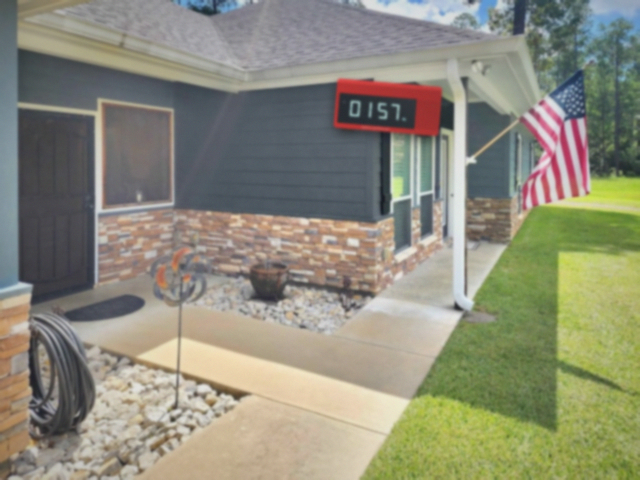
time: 1:57
